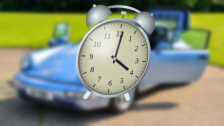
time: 4:01
